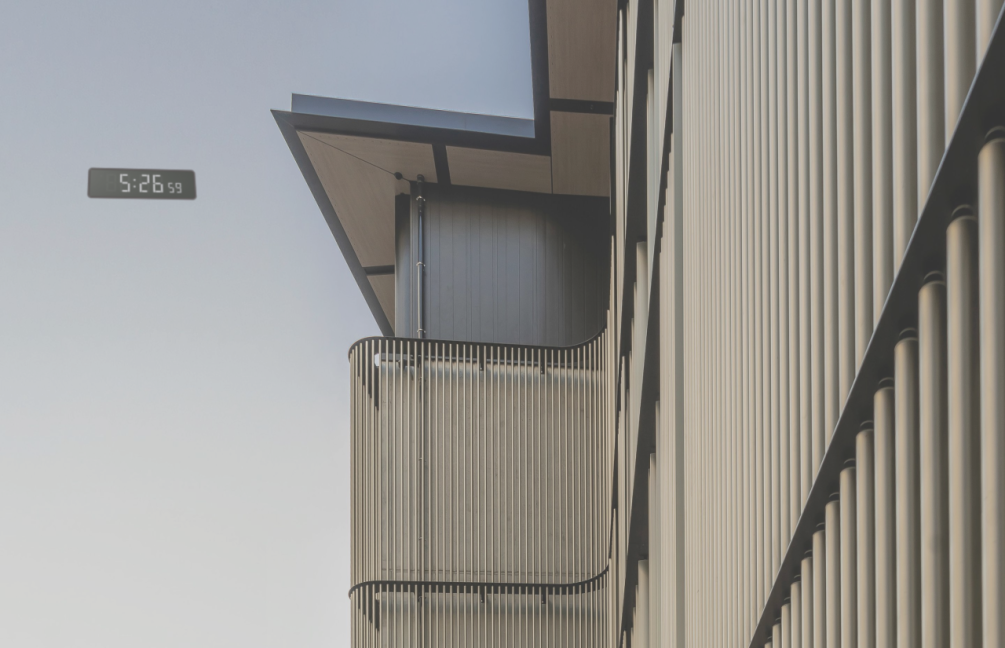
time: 5:26:59
